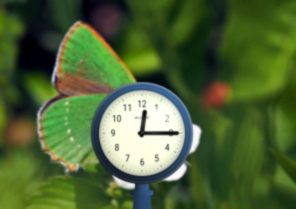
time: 12:15
